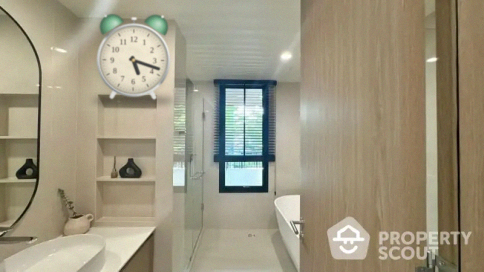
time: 5:18
